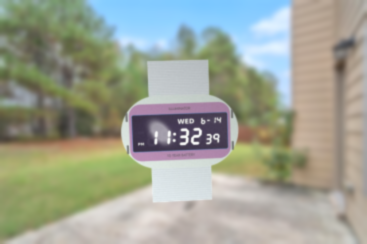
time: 11:32:39
